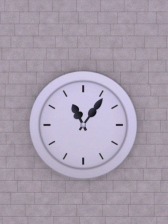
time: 11:06
